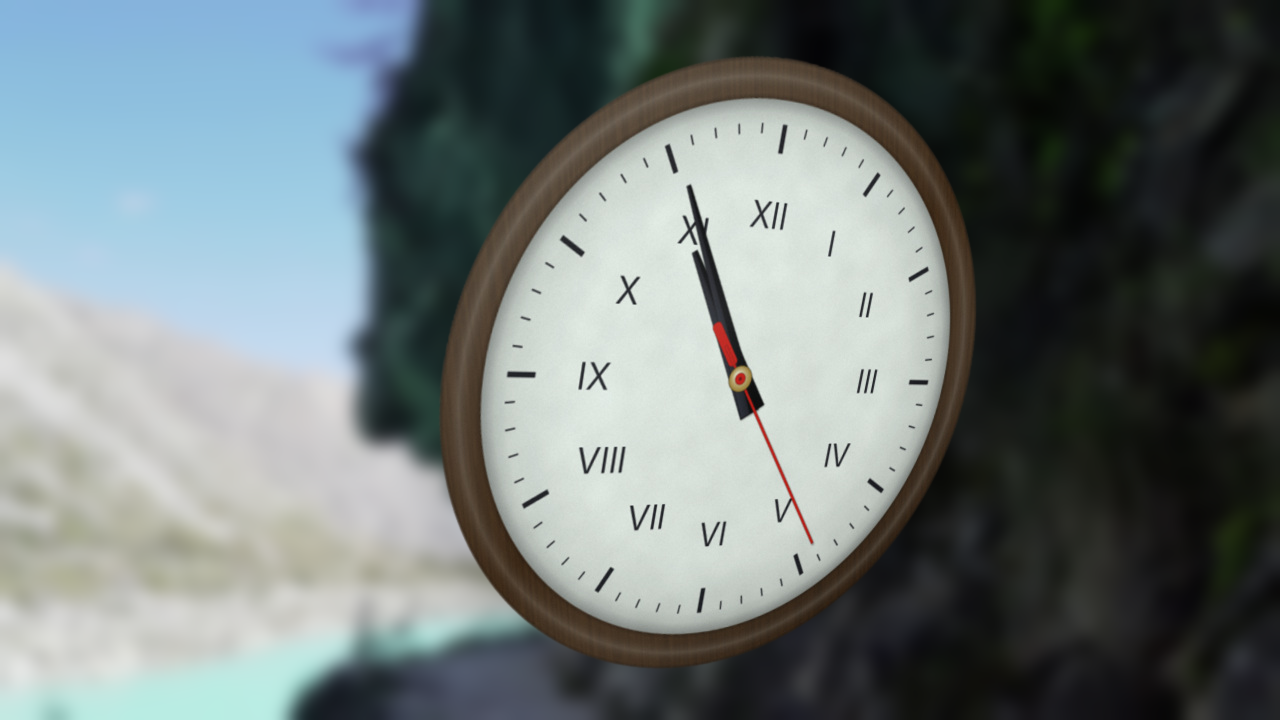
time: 10:55:24
